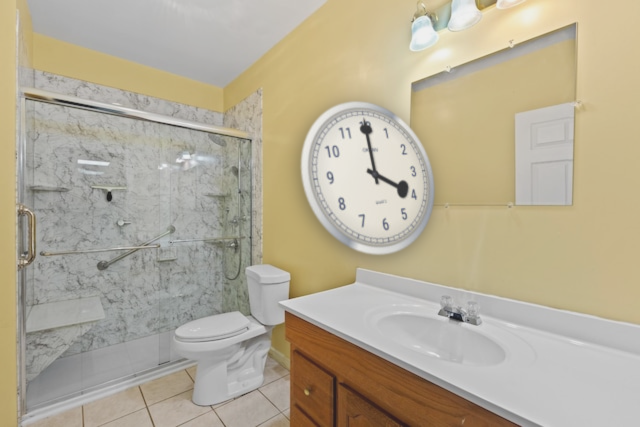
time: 4:00
